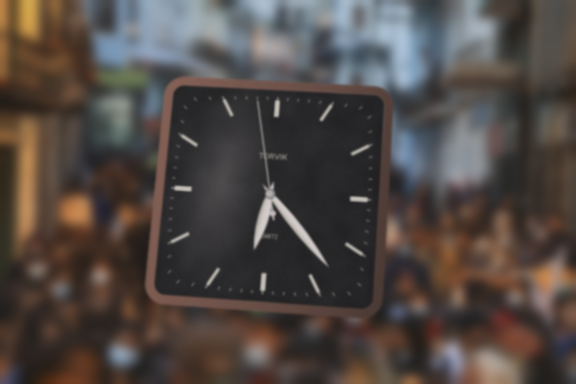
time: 6:22:58
